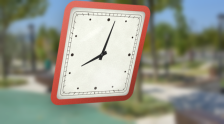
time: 8:02
